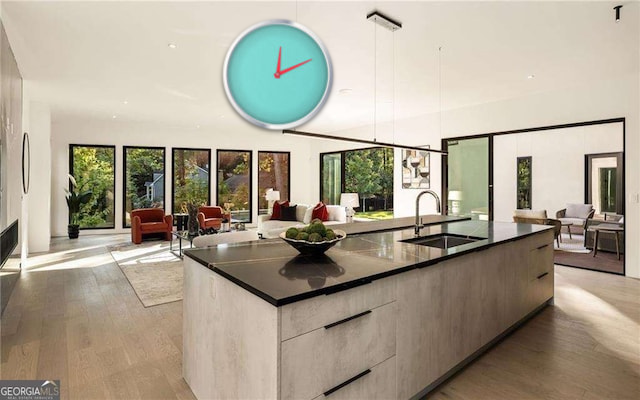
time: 12:11
